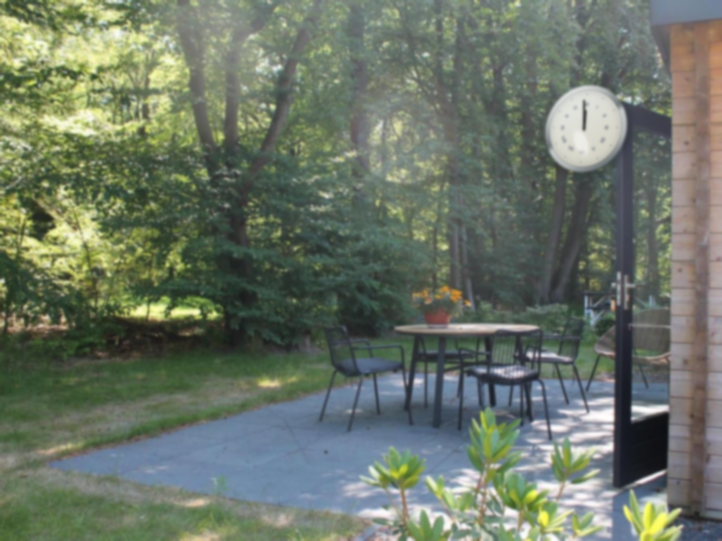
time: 11:59
